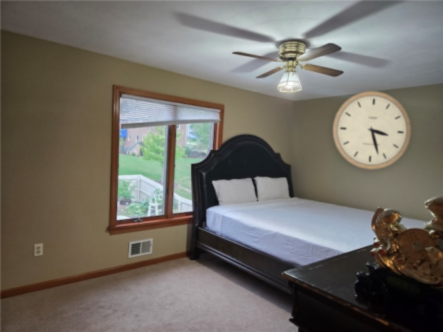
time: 3:27
